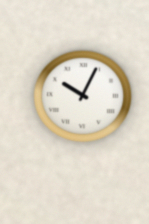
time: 10:04
